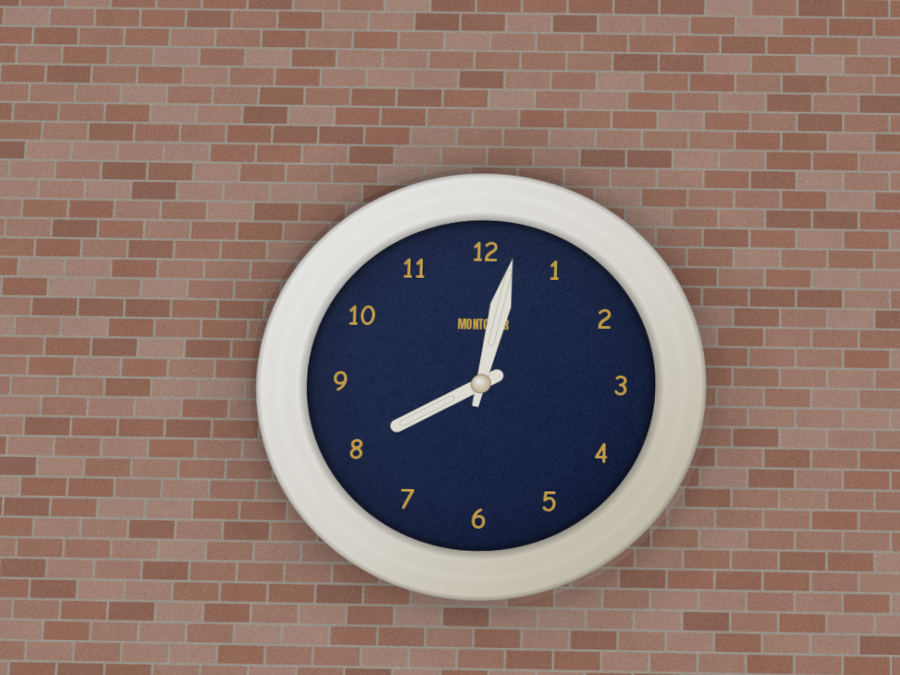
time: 8:02
